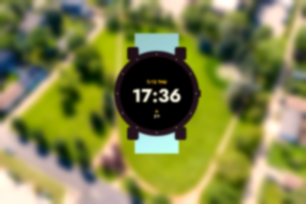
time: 17:36
